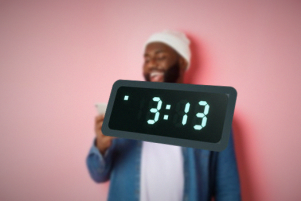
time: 3:13
